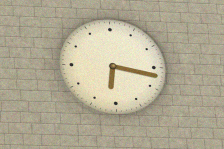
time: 6:17
